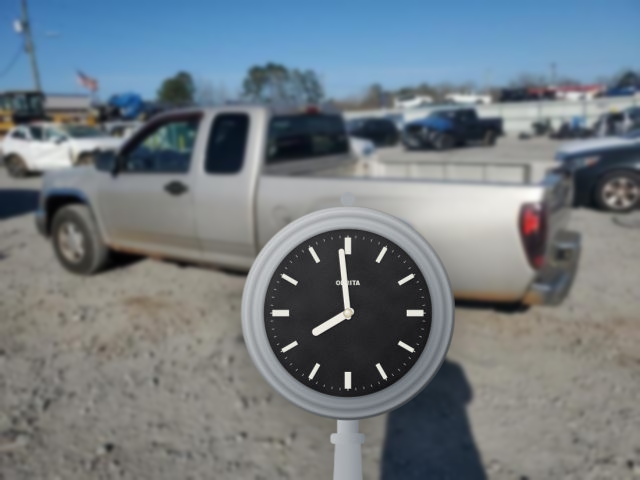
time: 7:59
